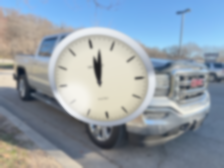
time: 12:02
